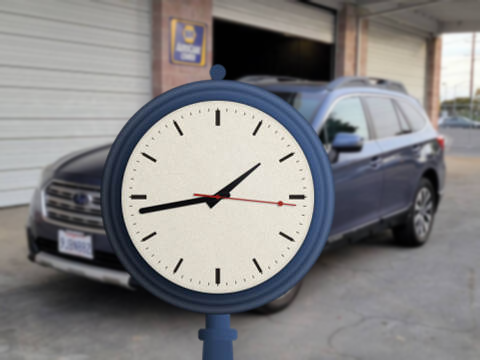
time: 1:43:16
